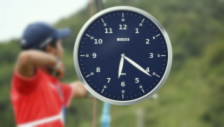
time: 6:21
